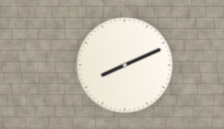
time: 8:11
